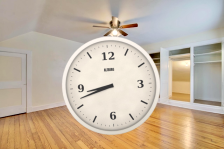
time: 8:42
